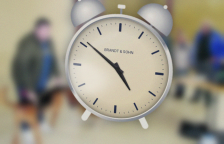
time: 4:51
